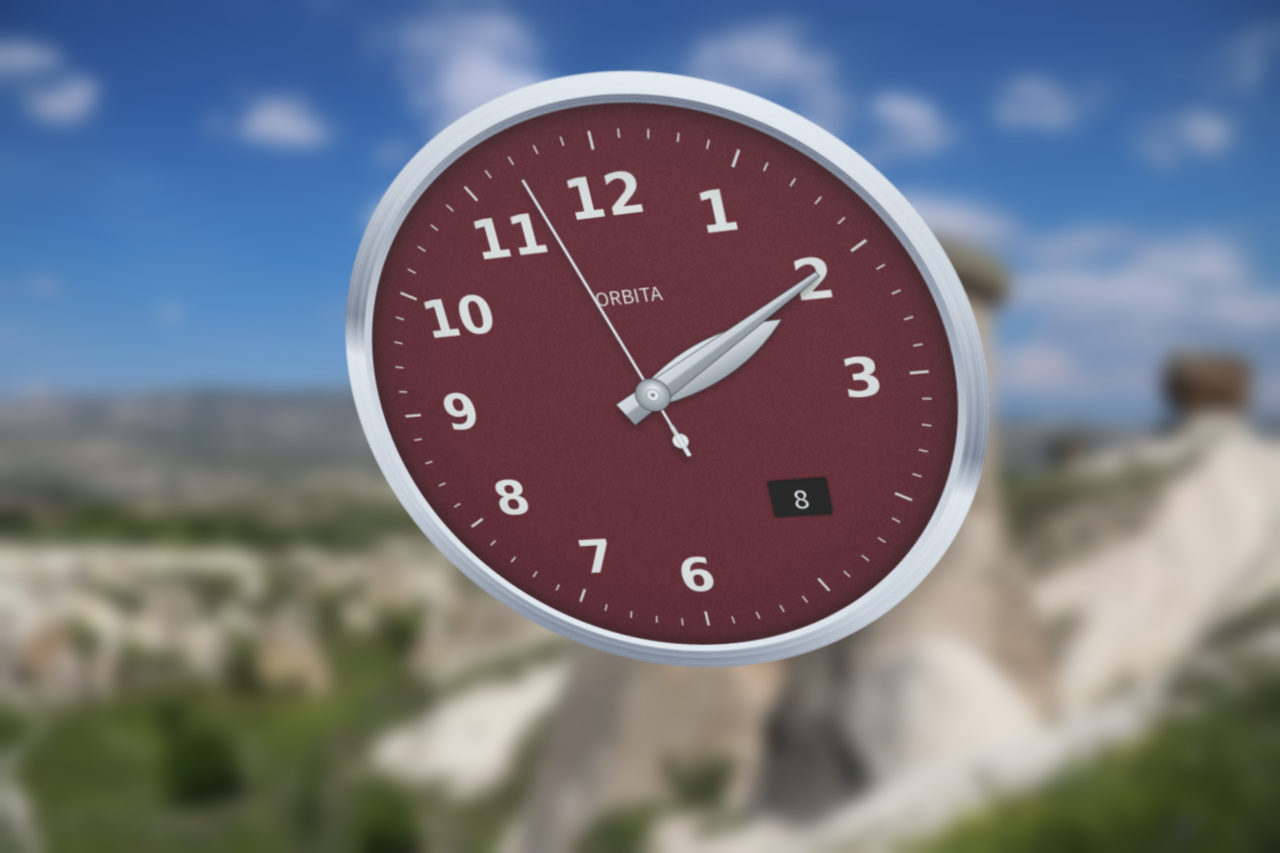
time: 2:09:57
